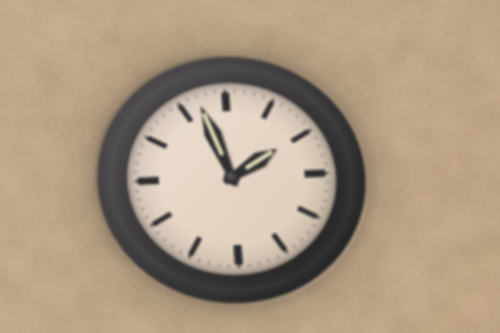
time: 1:57
